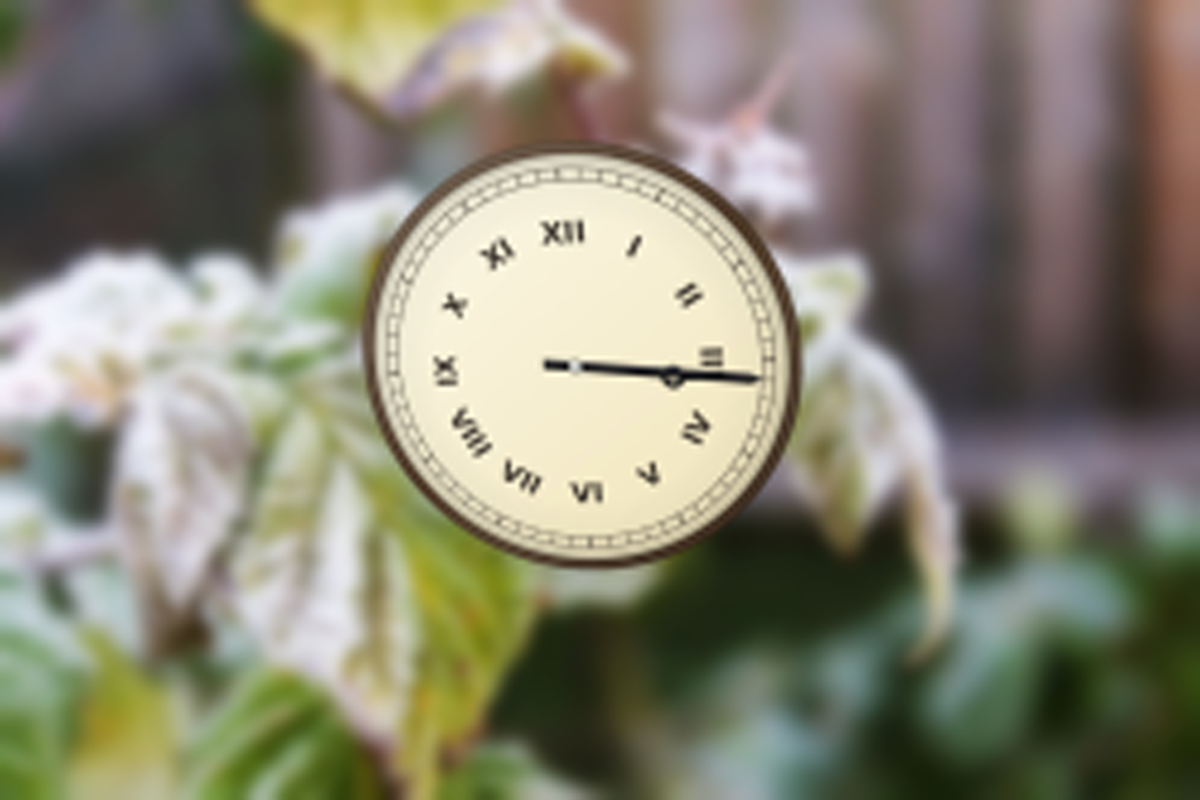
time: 3:16
